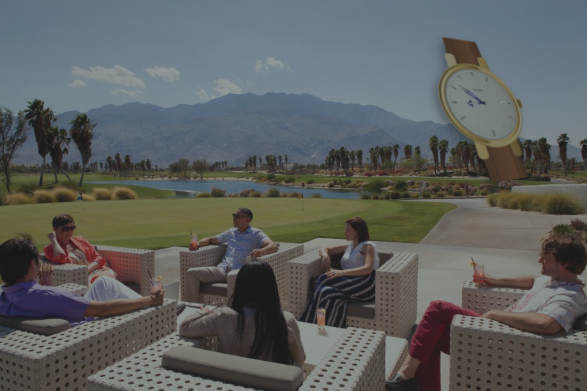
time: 8:52
